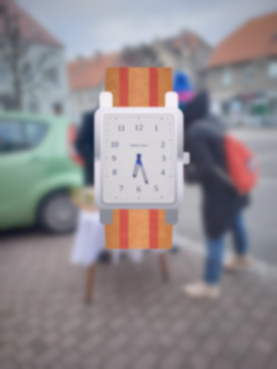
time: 6:27
